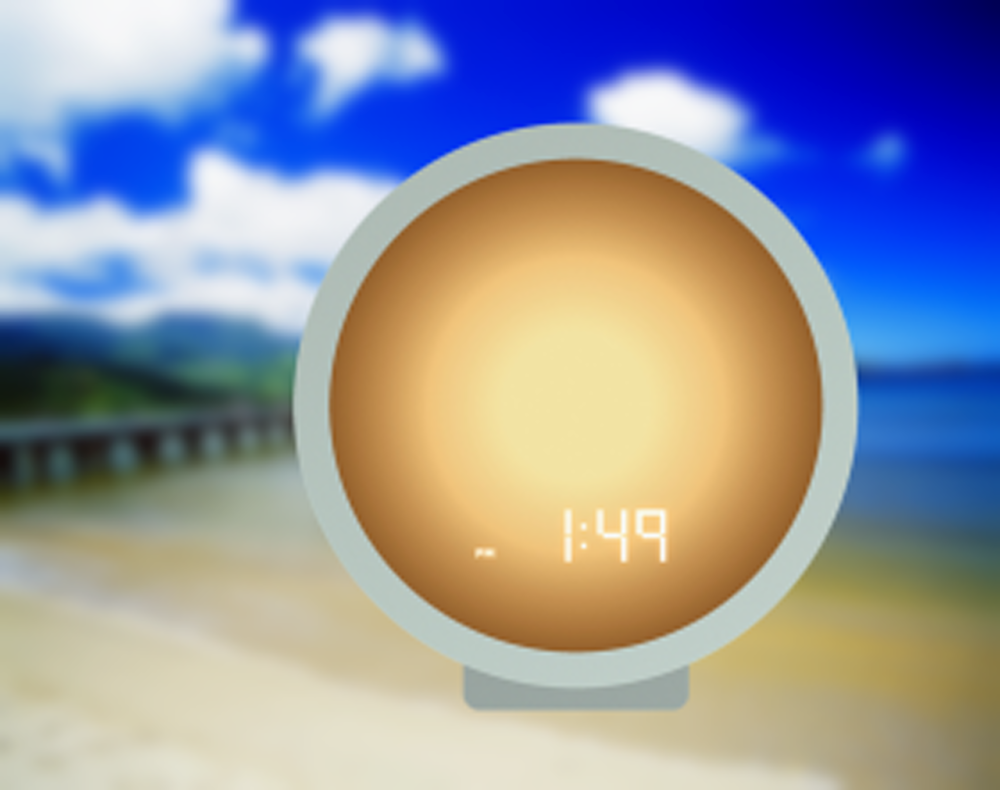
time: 1:49
